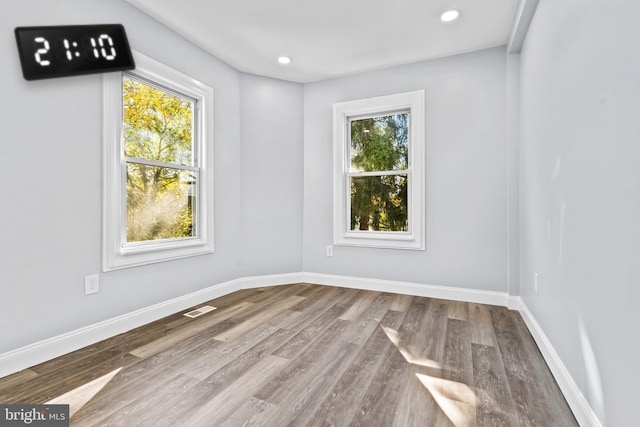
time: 21:10
